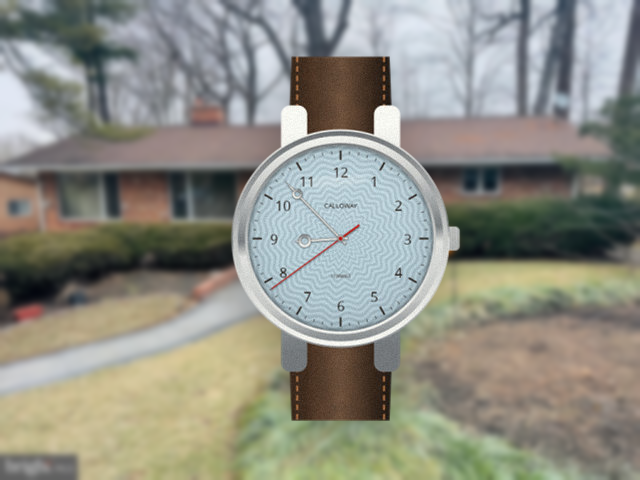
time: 8:52:39
